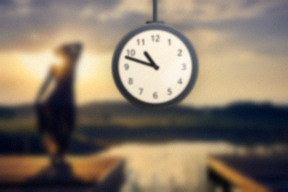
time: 10:48
